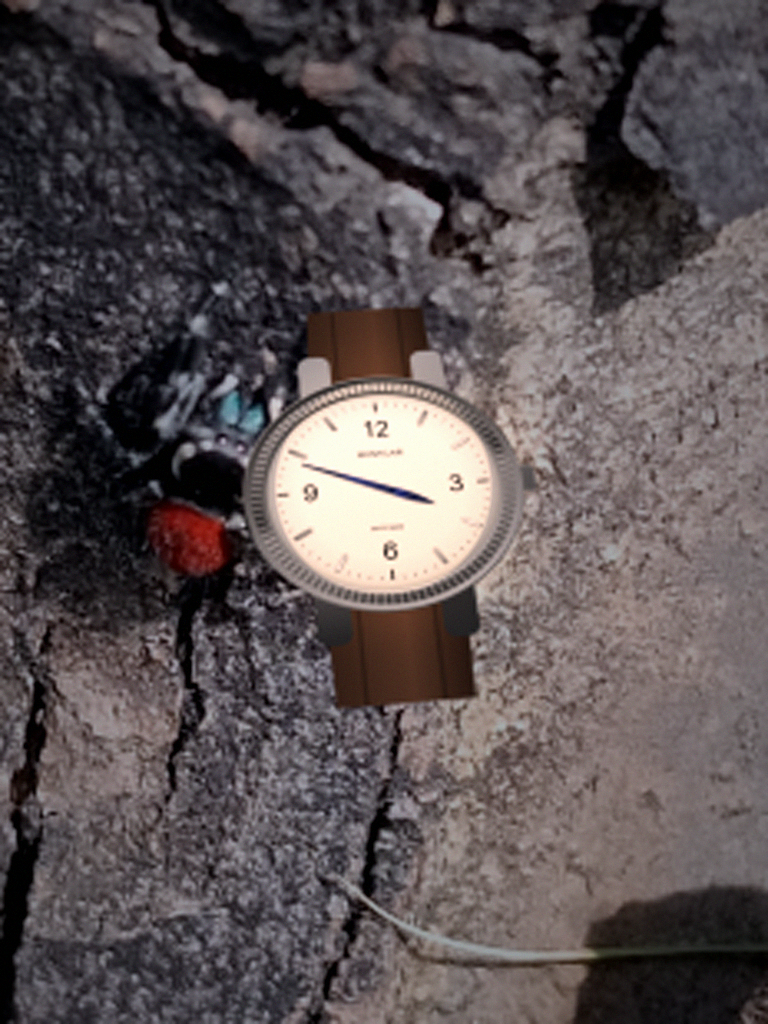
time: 3:49
